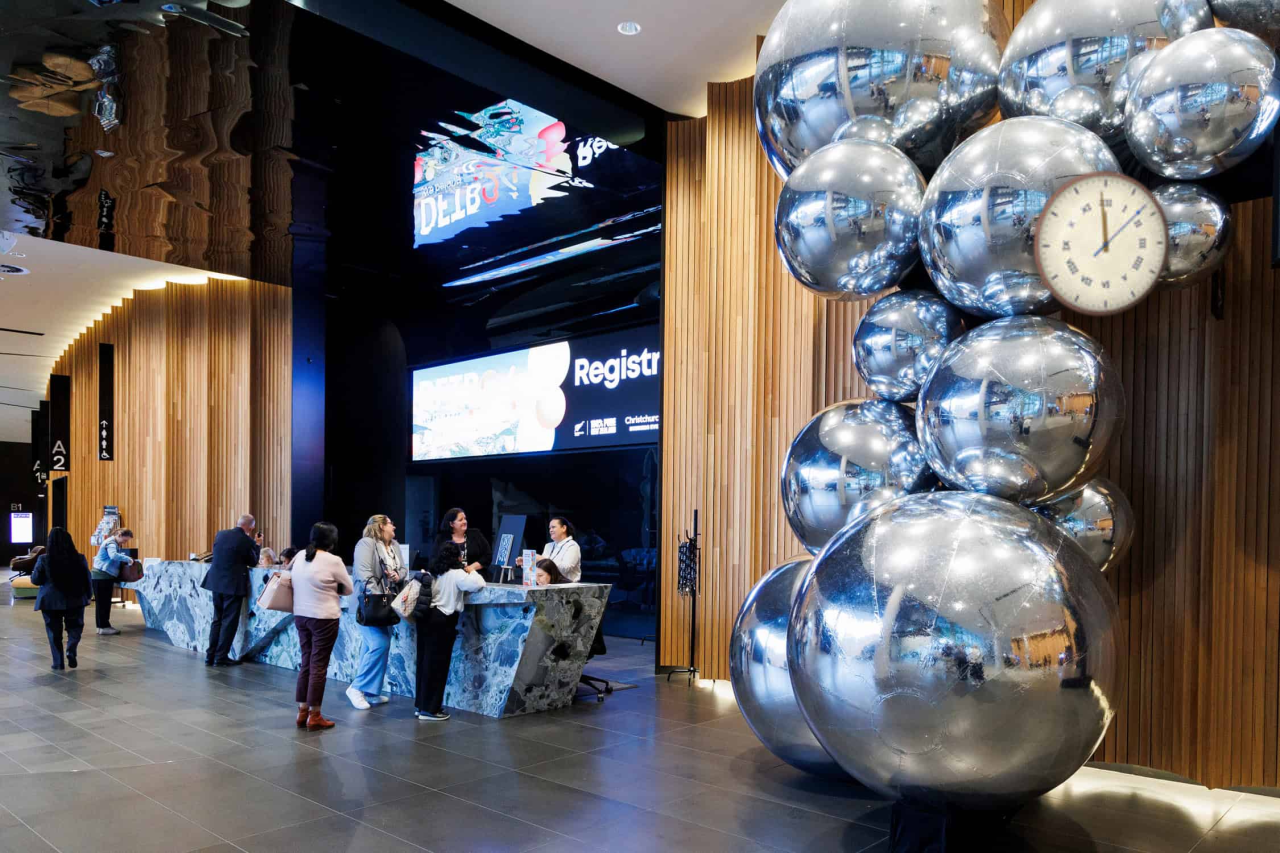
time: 11:59:08
